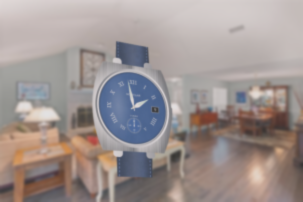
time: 1:58
